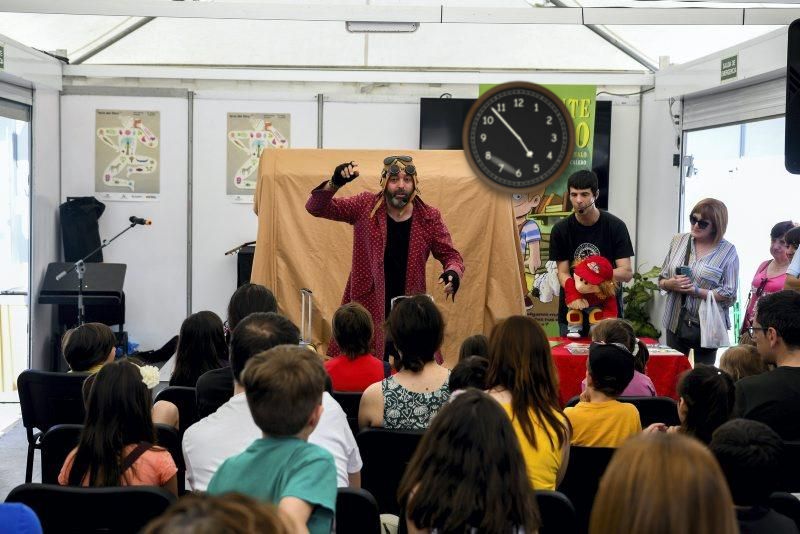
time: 4:53
